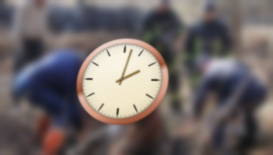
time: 2:02
